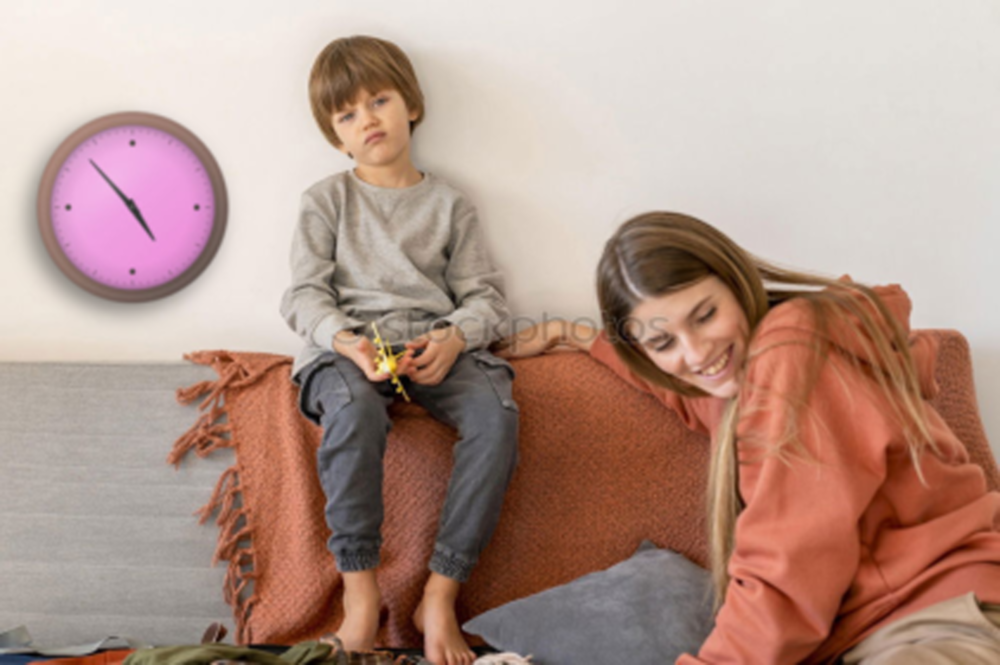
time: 4:53
